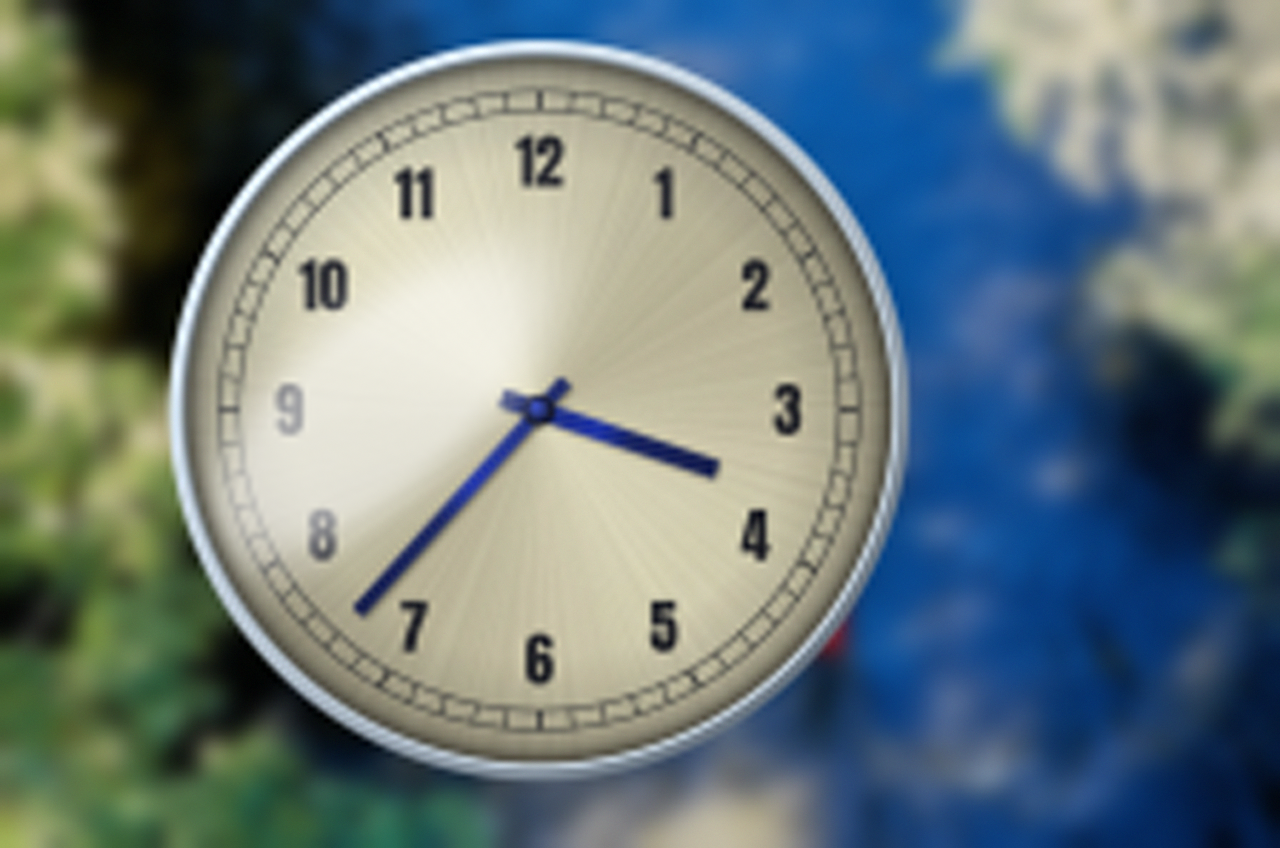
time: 3:37
